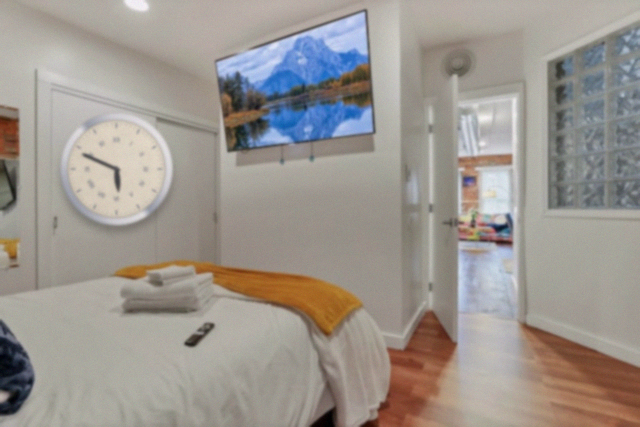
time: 5:49
